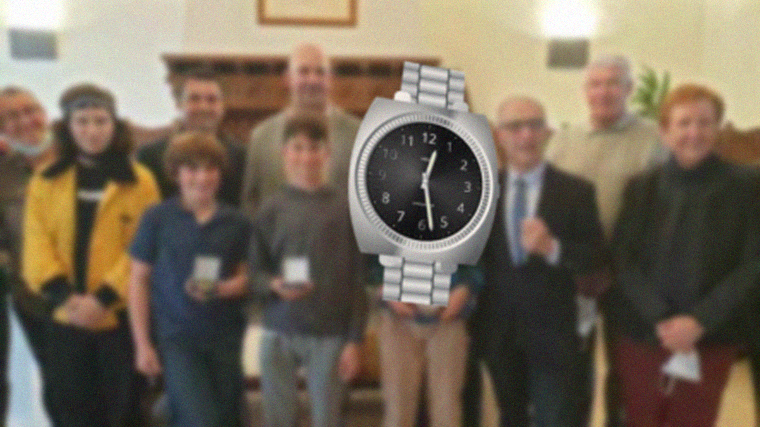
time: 12:28
